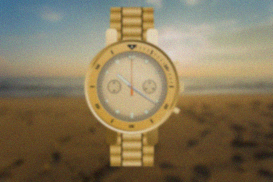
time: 10:21
